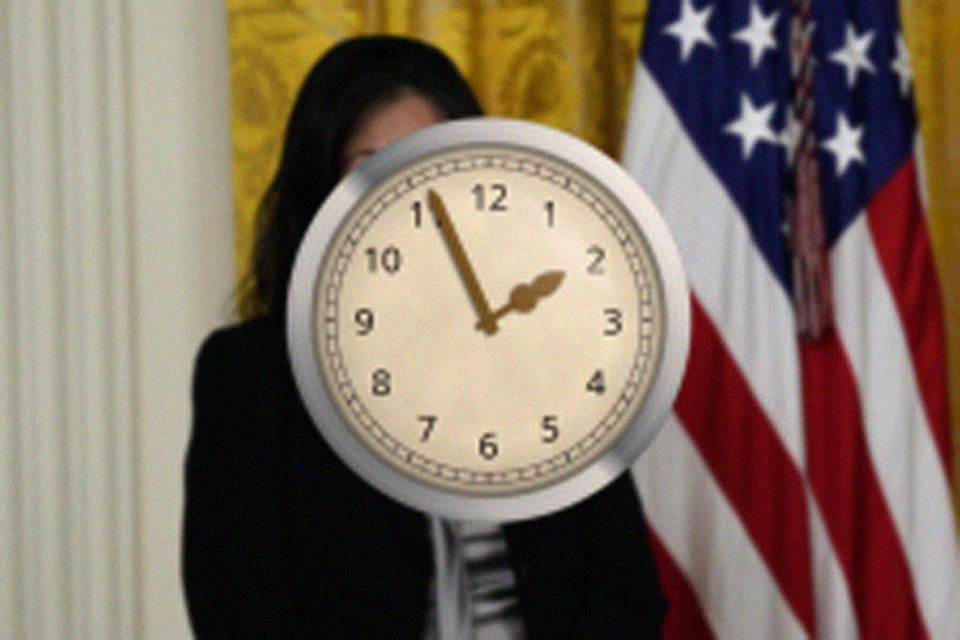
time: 1:56
